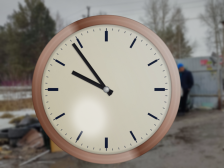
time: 9:54
